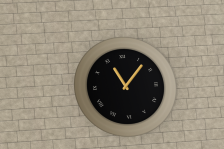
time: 11:07
